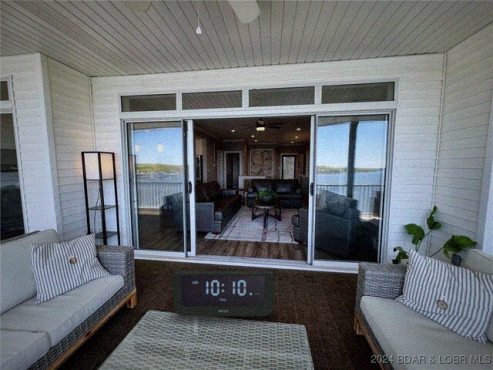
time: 10:10
